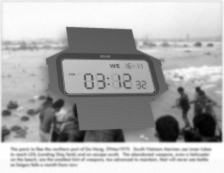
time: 3:12
